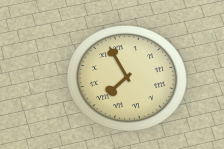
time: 7:58
